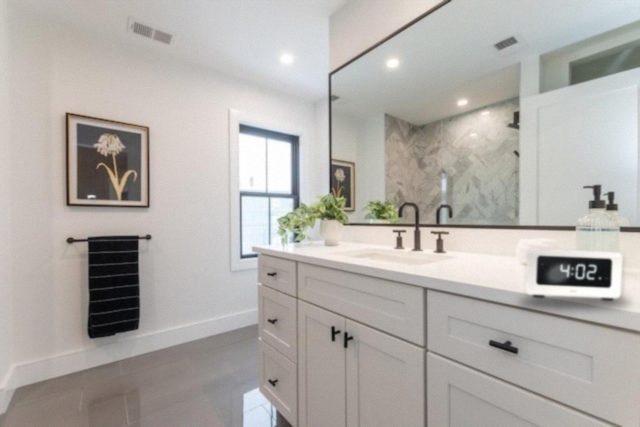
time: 4:02
